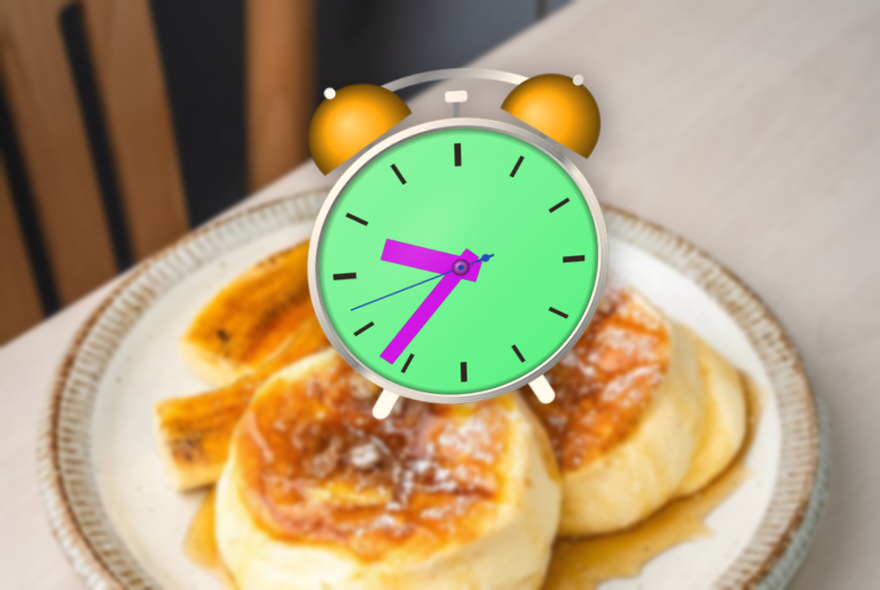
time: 9:36:42
